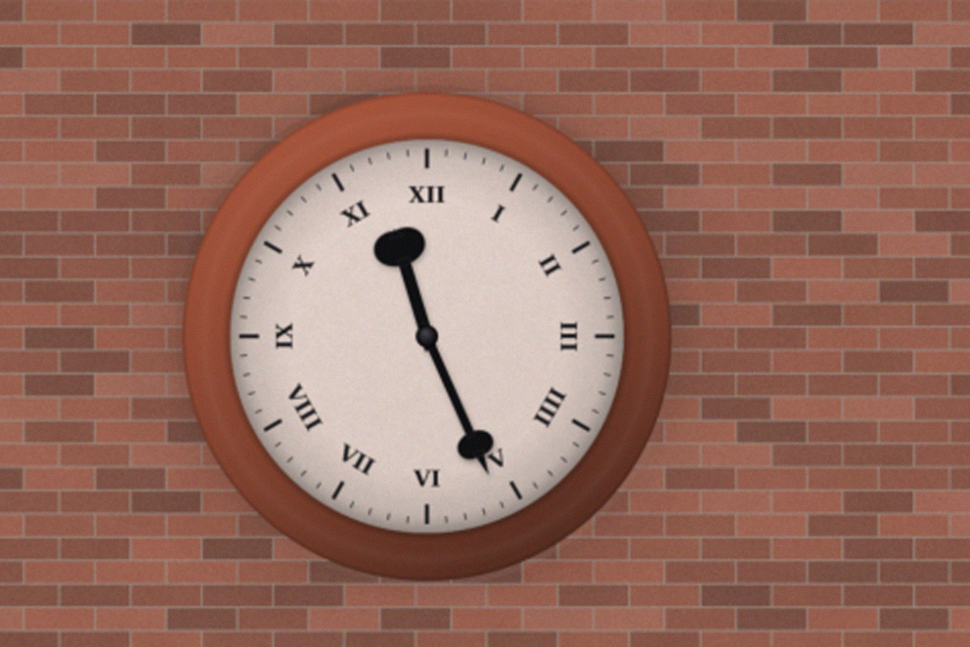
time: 11:26
